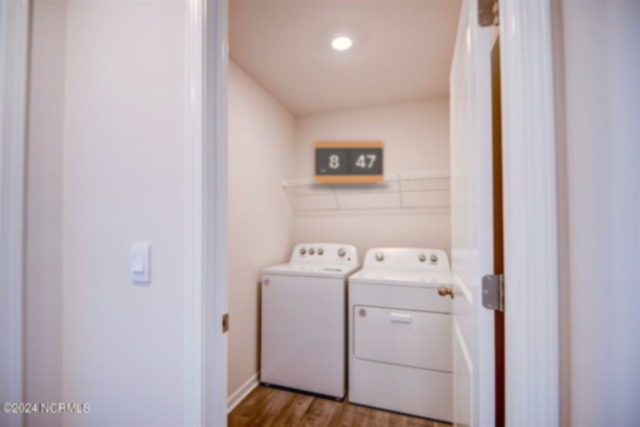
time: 8:47
